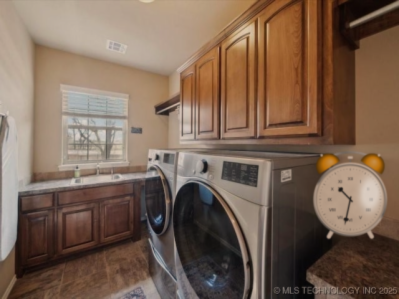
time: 10:32
